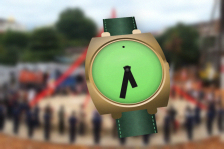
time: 5:33
